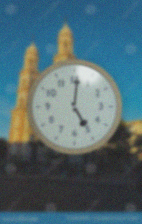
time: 5:01
